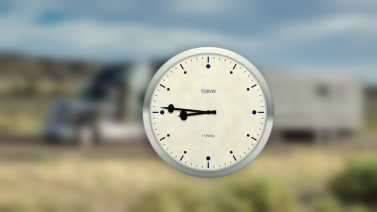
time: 8:46
